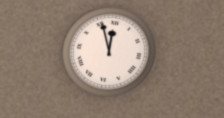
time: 11:56
